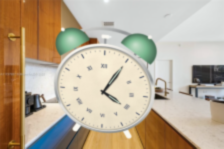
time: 4:05
